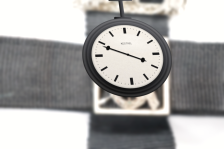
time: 3:49
